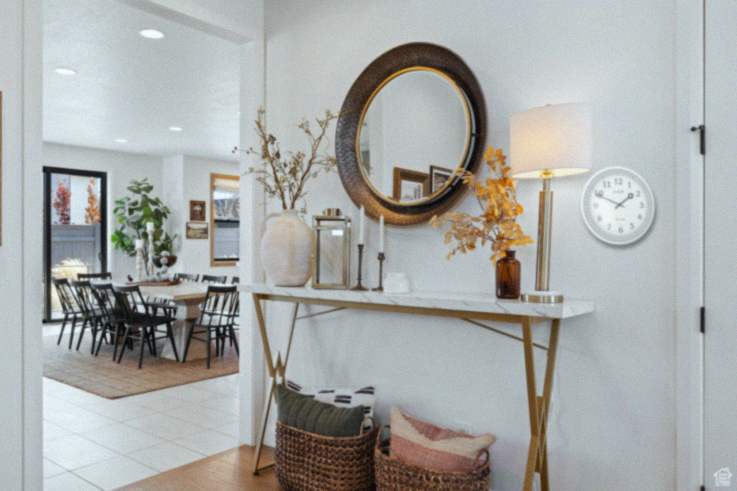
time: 1:49
